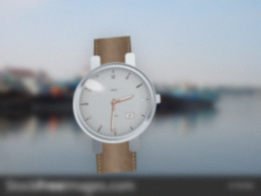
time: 2:31
